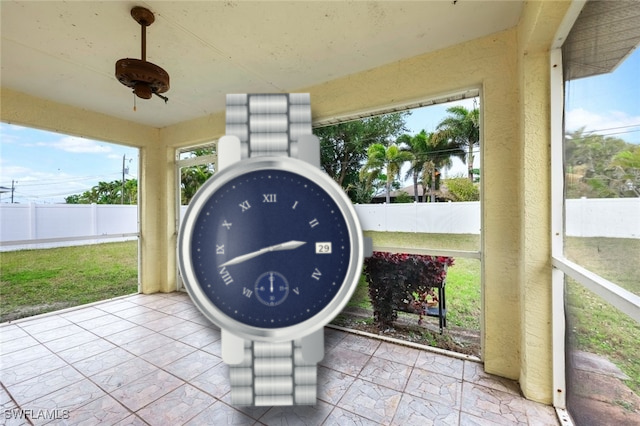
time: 2:42
